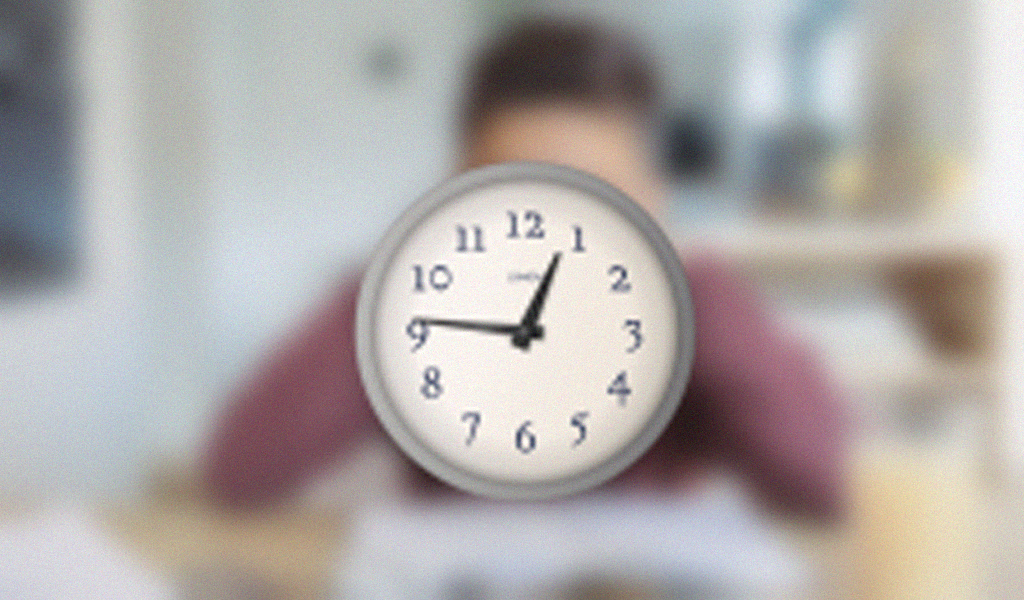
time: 12:46
